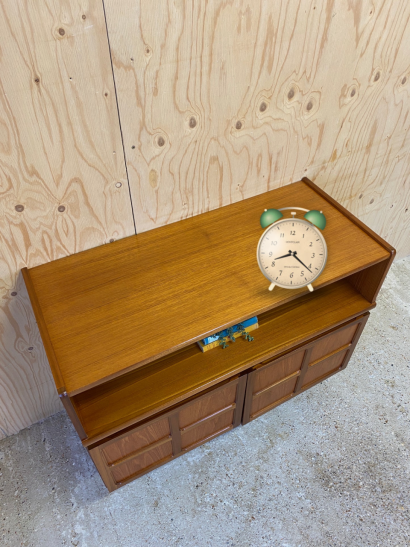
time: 8:22
